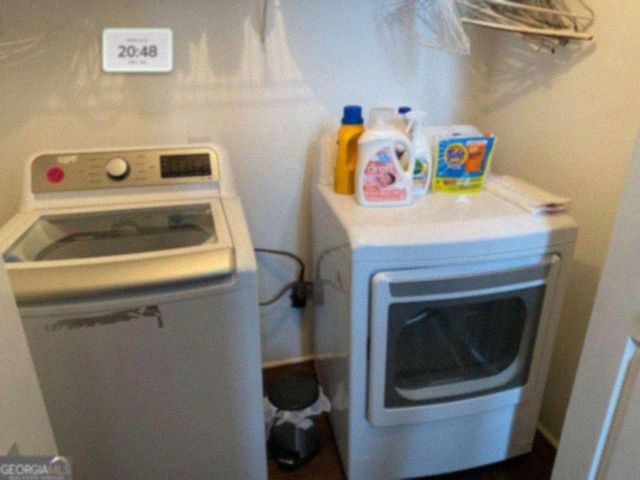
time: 20:48
